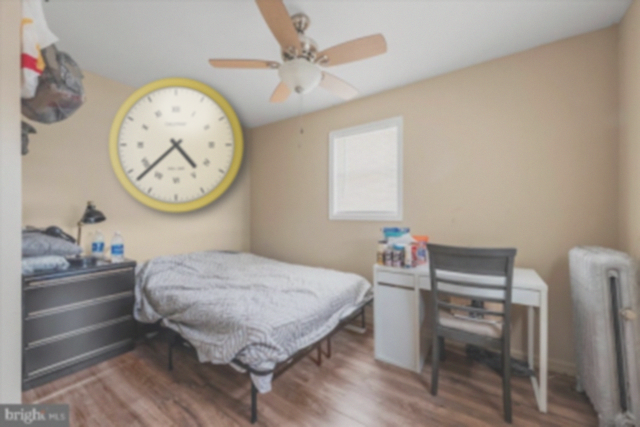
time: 4:38
